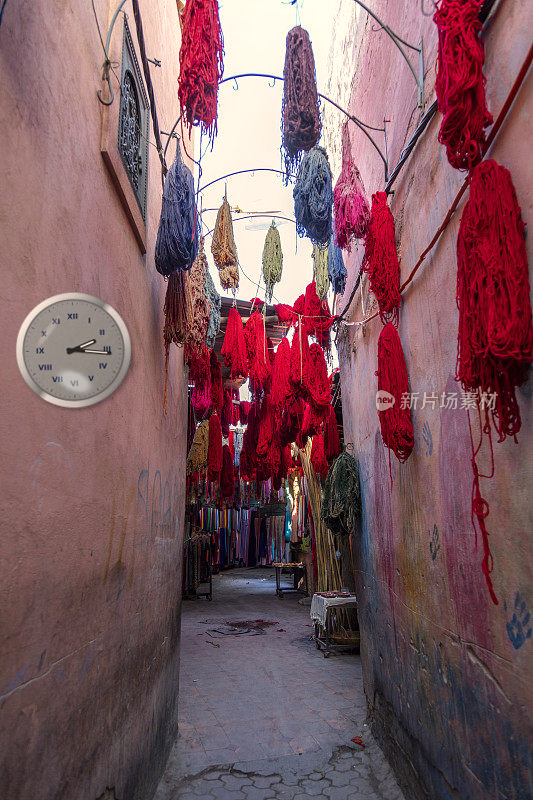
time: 2:16
